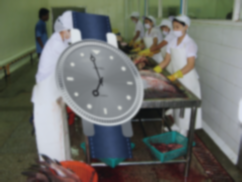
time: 6:58
